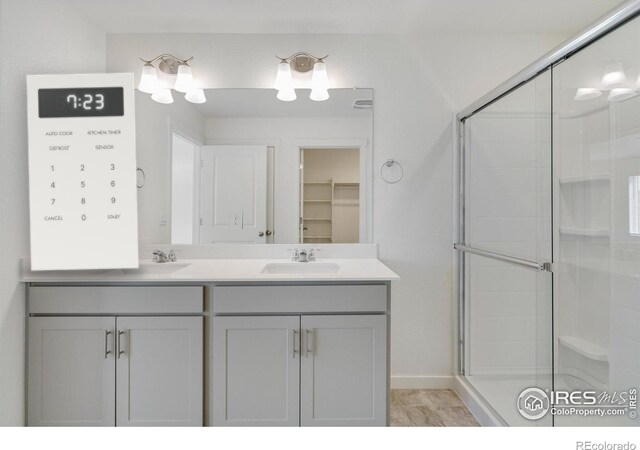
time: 7:23
